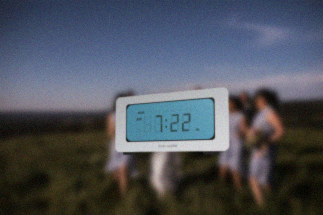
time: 7:22
